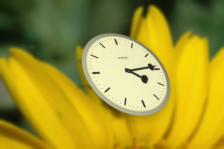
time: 4:14
